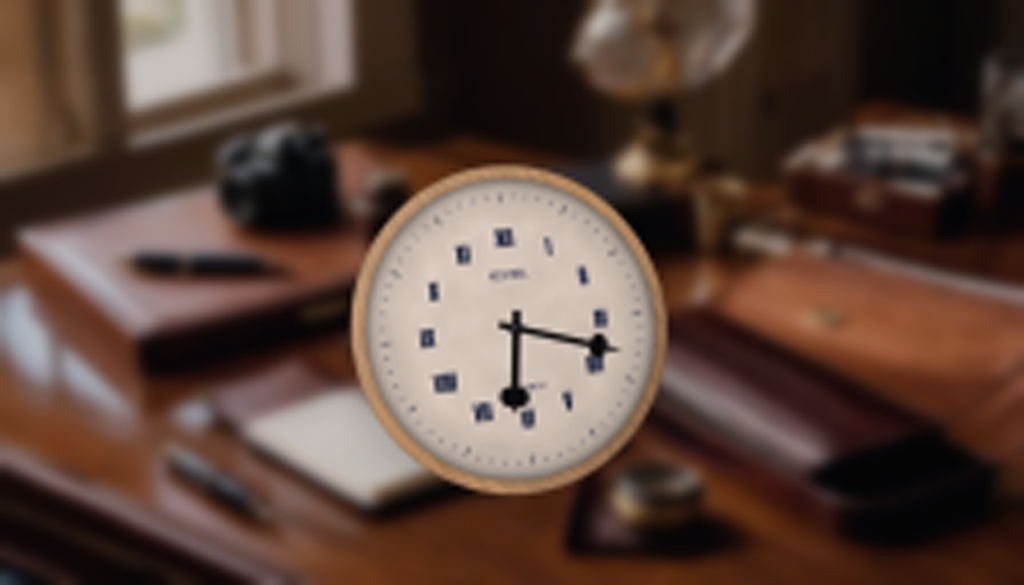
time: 6:18
